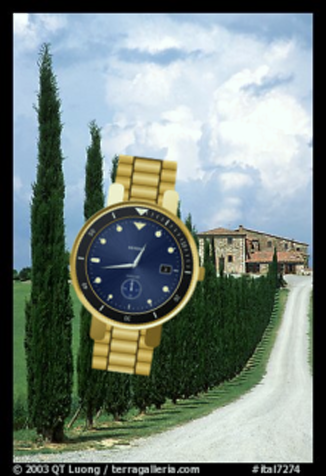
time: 12:43
